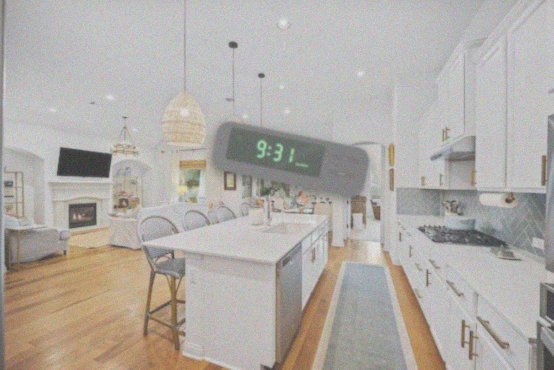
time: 9:31
